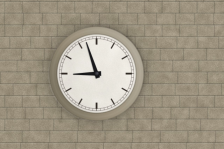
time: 8:57
